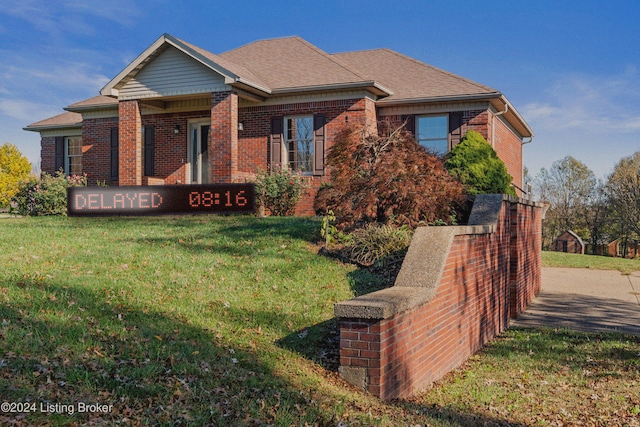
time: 8:16
